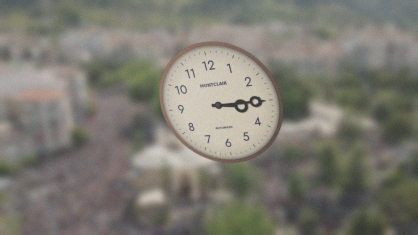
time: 3:15
